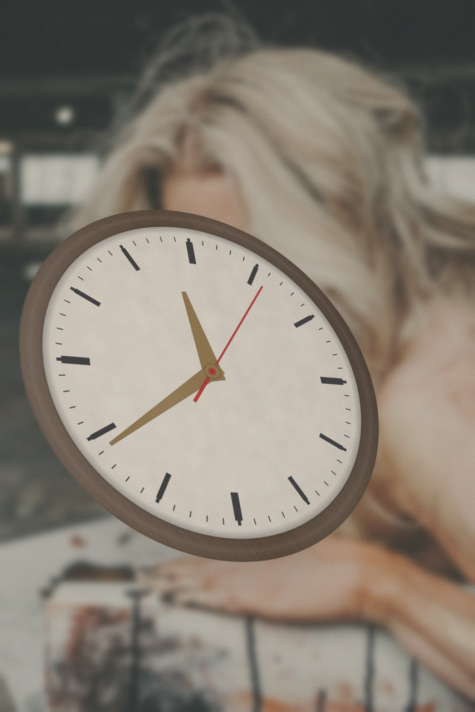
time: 11:39:06
